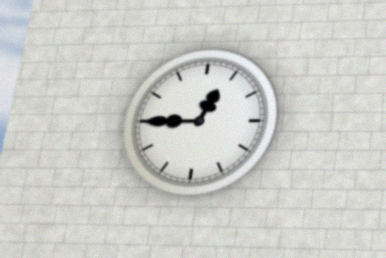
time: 12:45
